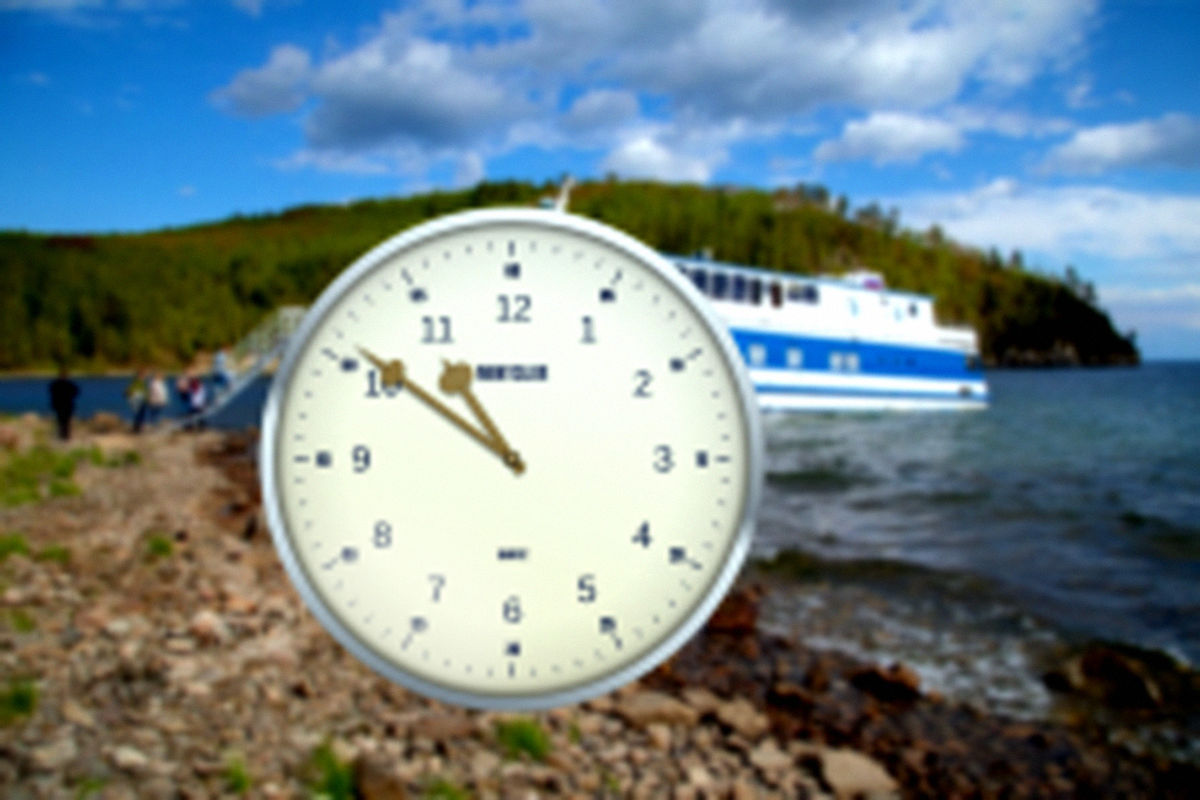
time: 10:51
